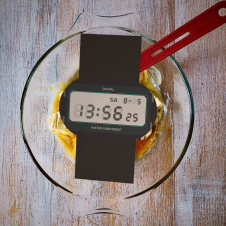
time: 13:56:25
